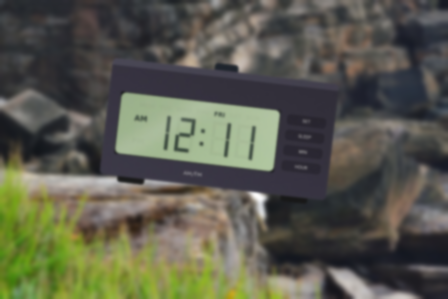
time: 12:11
